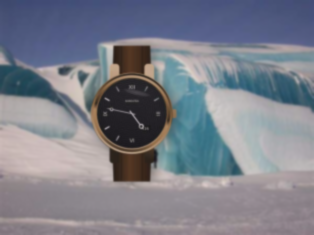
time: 4:47
